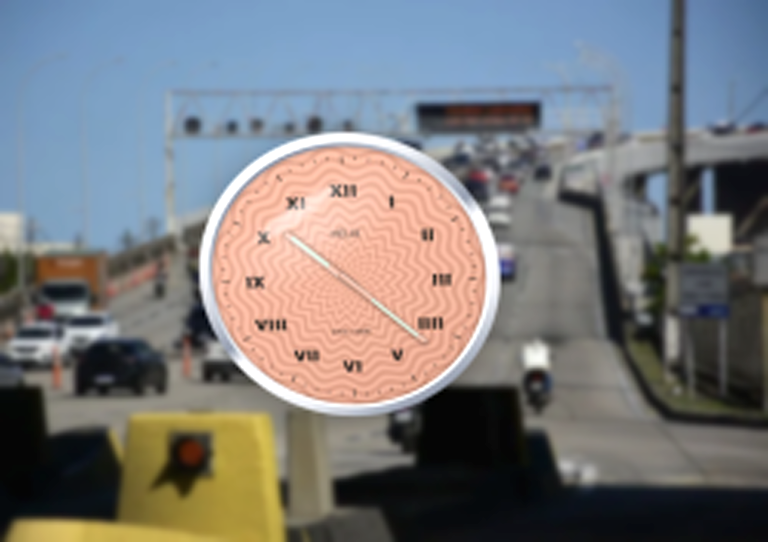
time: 10:22
